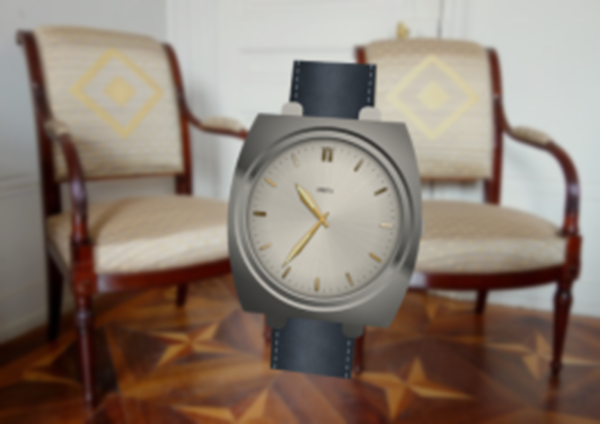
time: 10:36
